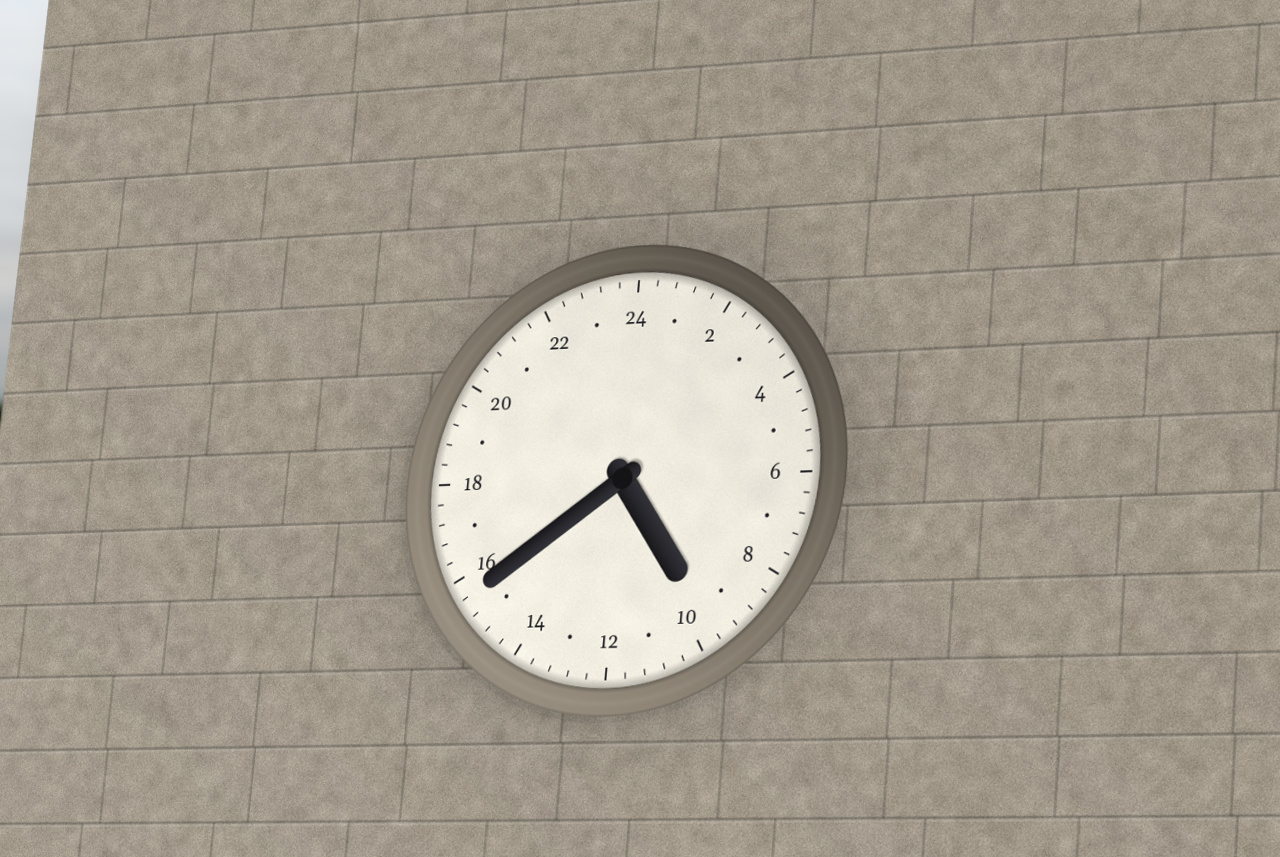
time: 9:39
